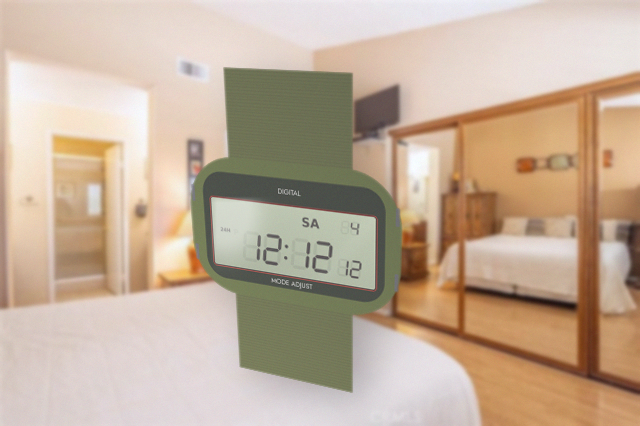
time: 12:12:12
